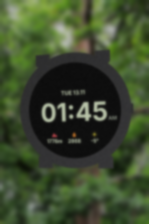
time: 1:45
